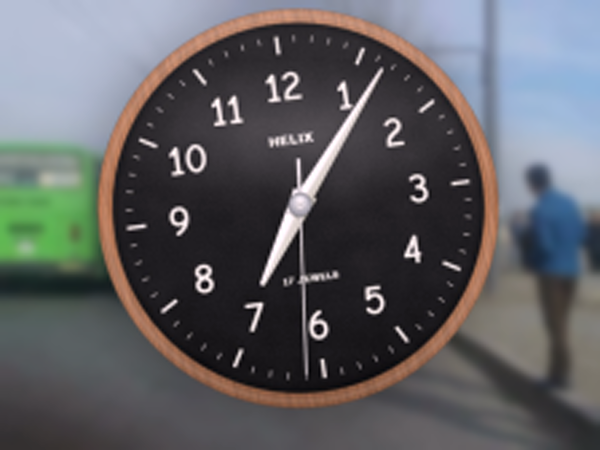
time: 7:06:31
